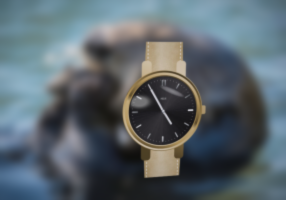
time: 4:55
